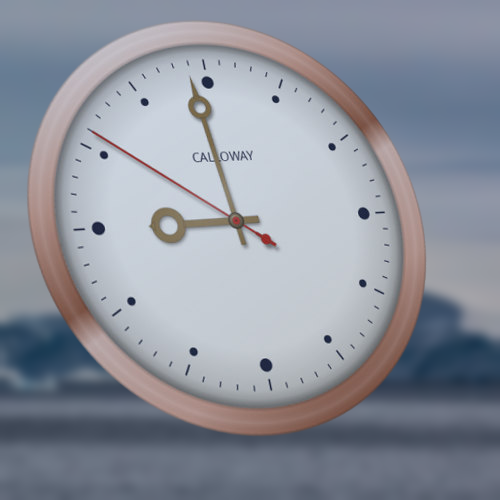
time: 8:58:51
